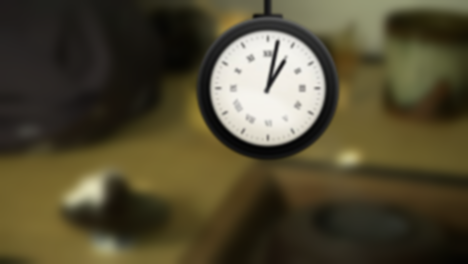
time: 1:02
